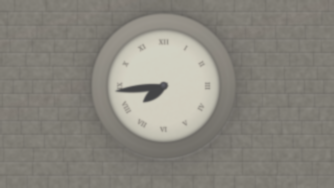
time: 7:44
